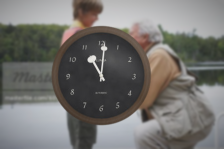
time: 11:01
